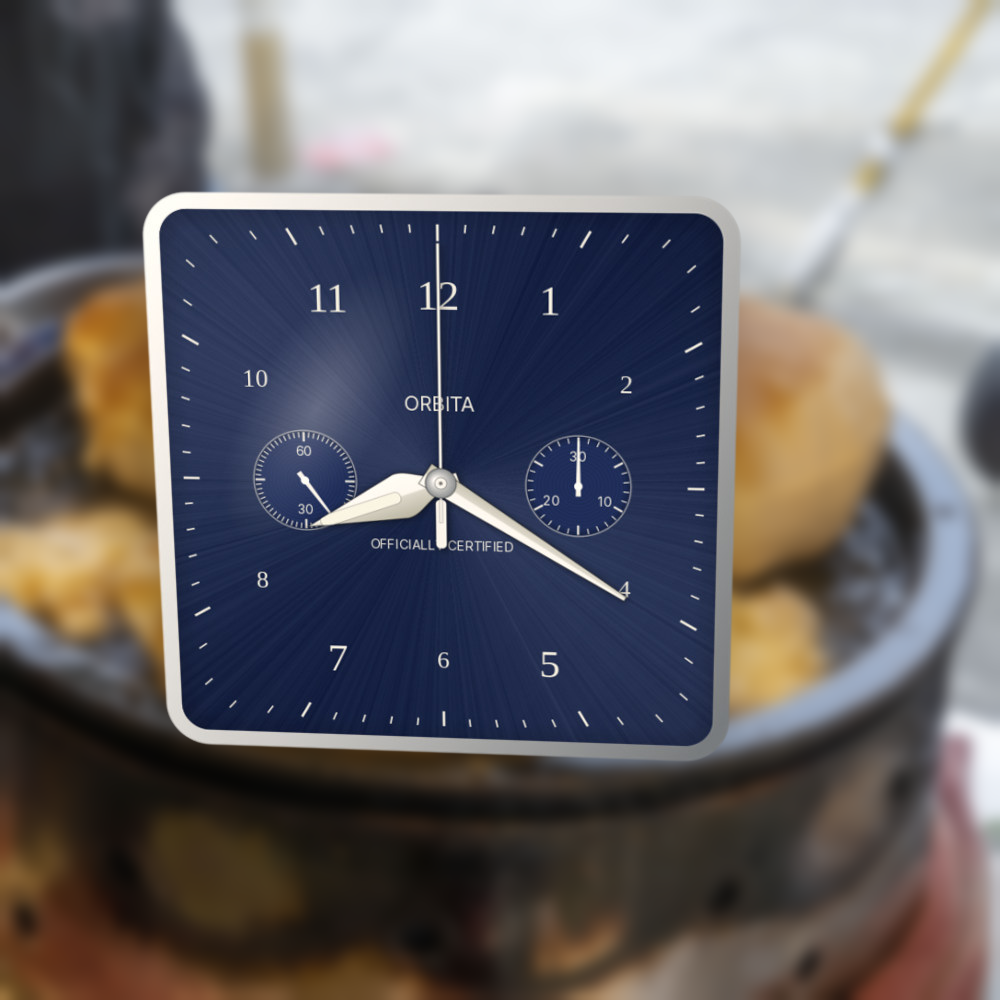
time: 8:20:24
